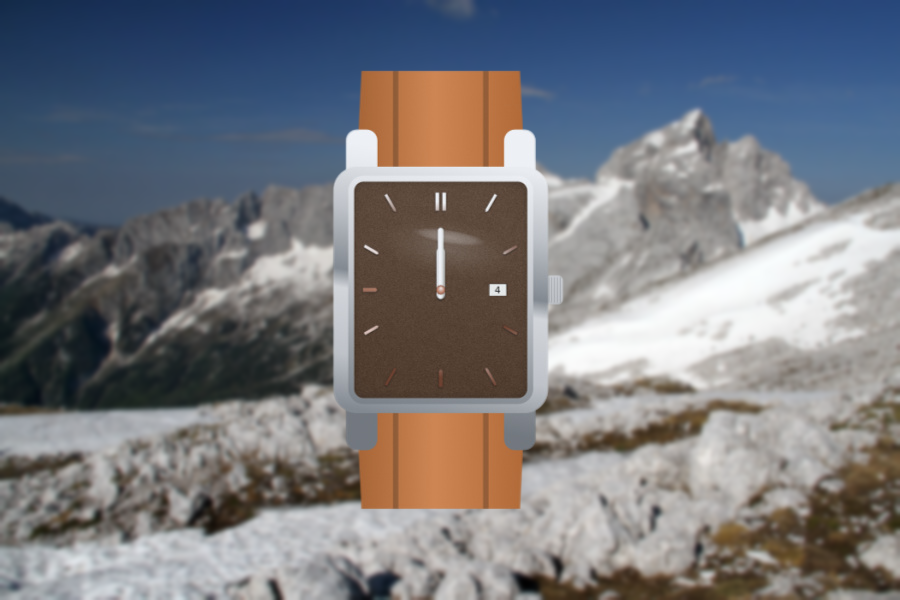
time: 12:00
